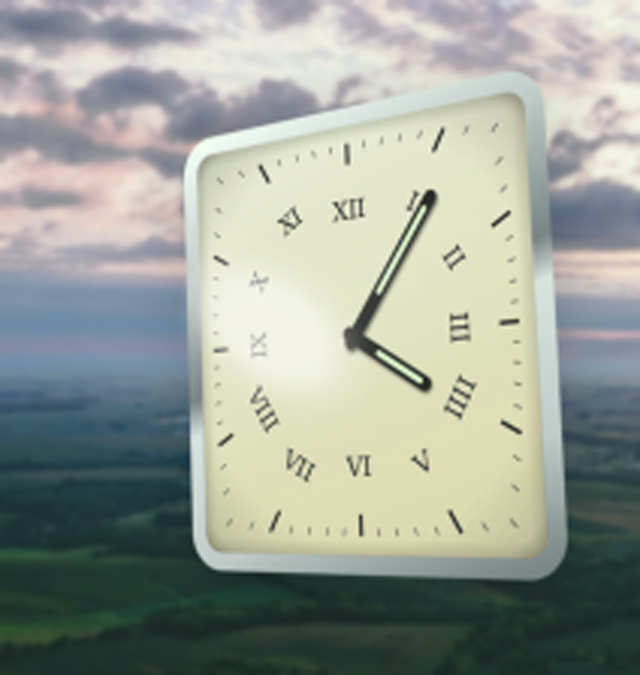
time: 4:06
